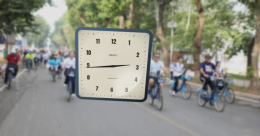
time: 2:44
